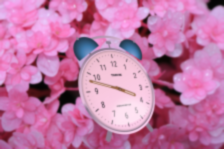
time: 3:48
